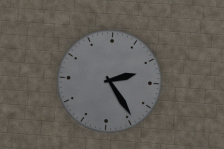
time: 2:24
